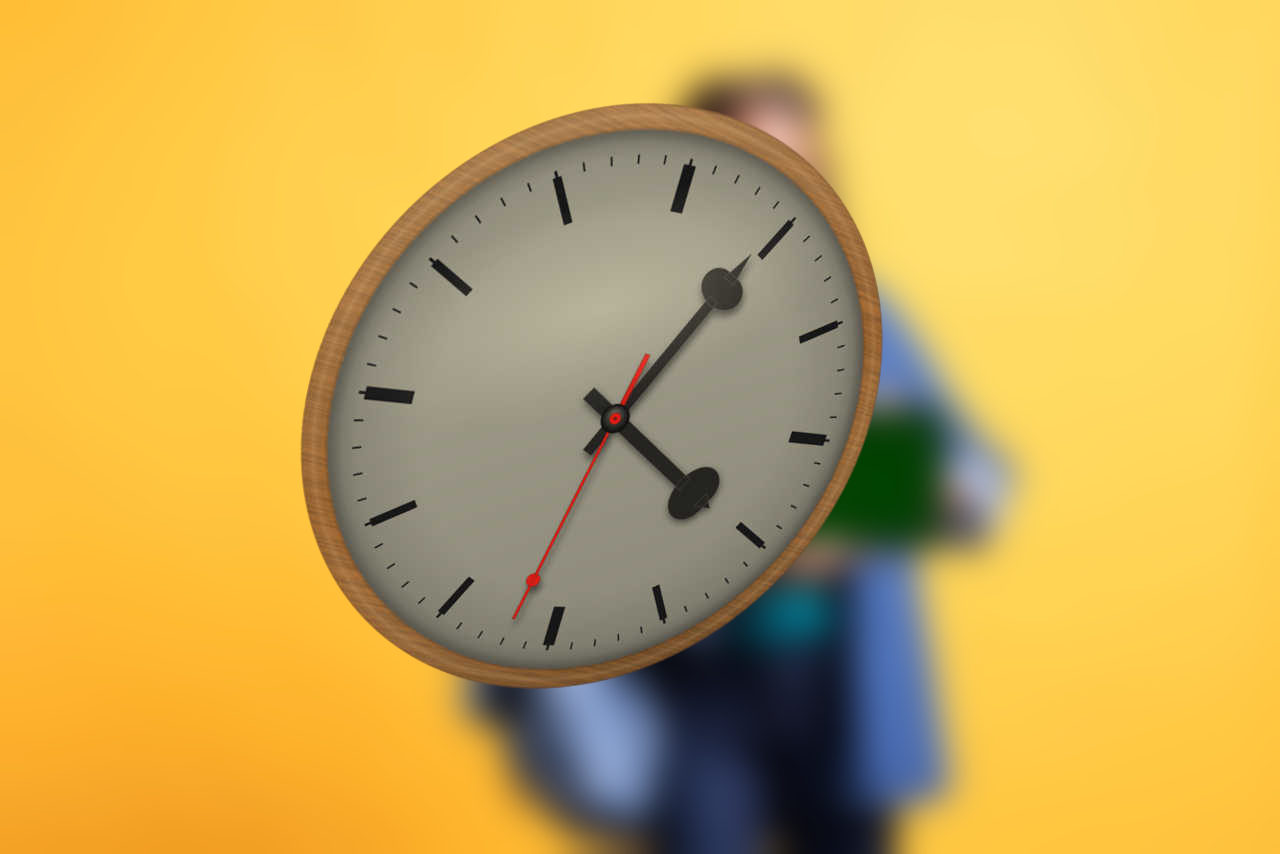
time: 4:04:32
